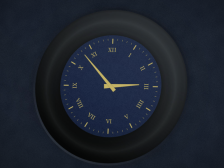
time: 2:53
